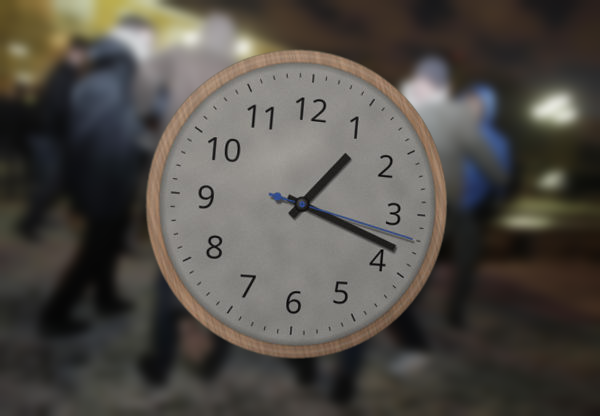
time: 1:18:17
